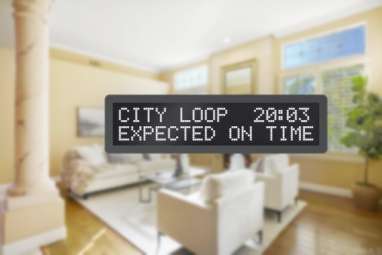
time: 20:03
